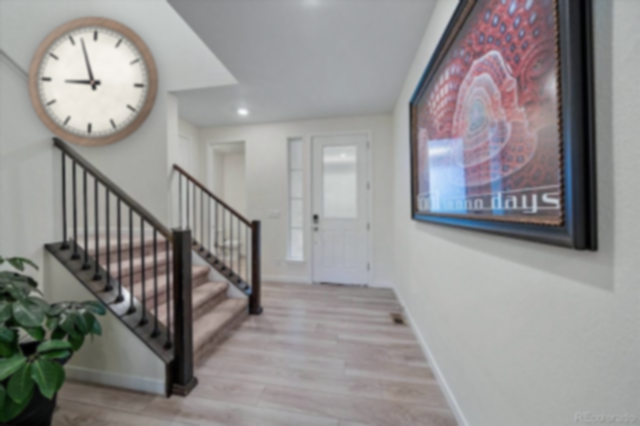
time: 8:57
